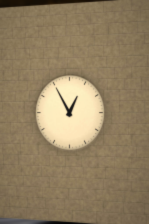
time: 12:55
